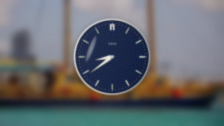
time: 8:39
